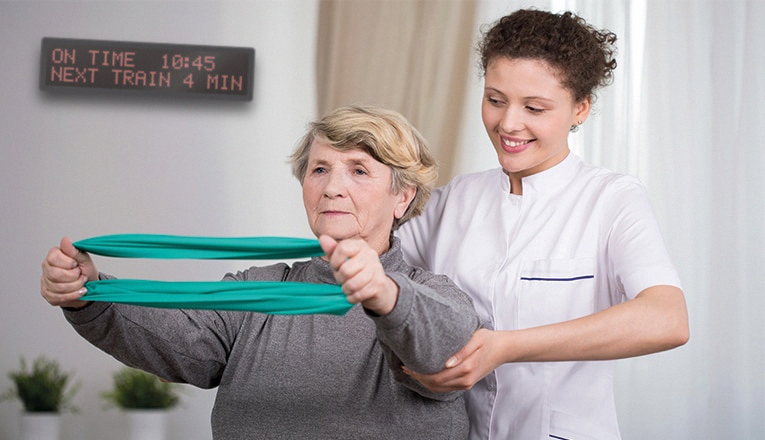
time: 10:45
